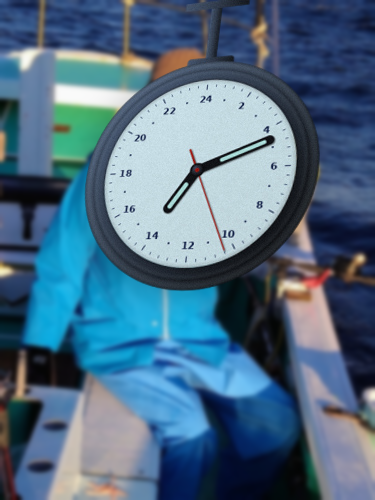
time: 14:11:26
